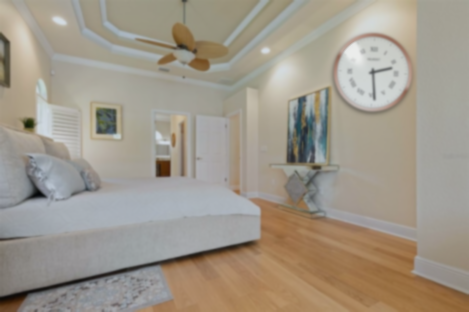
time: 2:29
